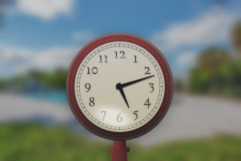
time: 5:12
